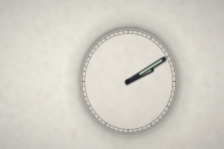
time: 2:10
